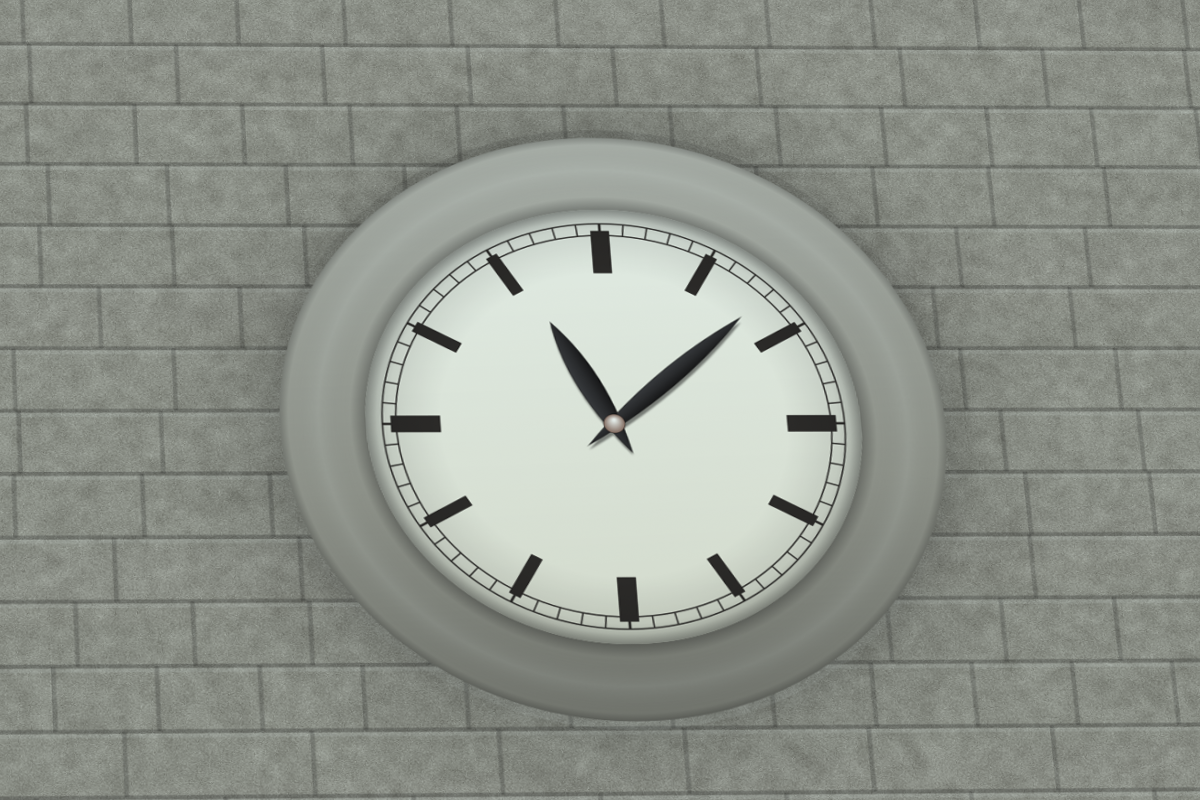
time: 11:08
